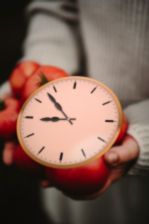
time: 8:53
